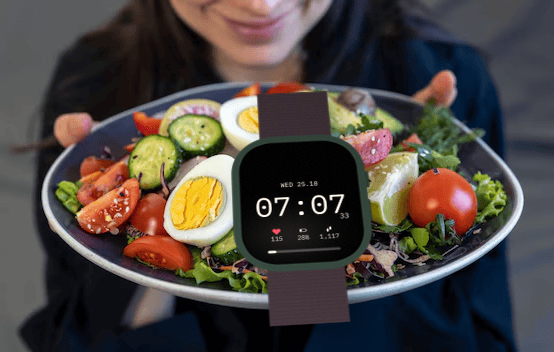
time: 7:07:33
